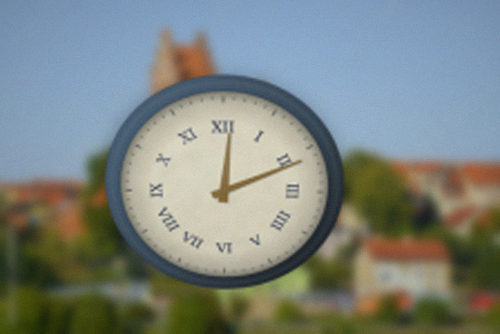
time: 12:11
